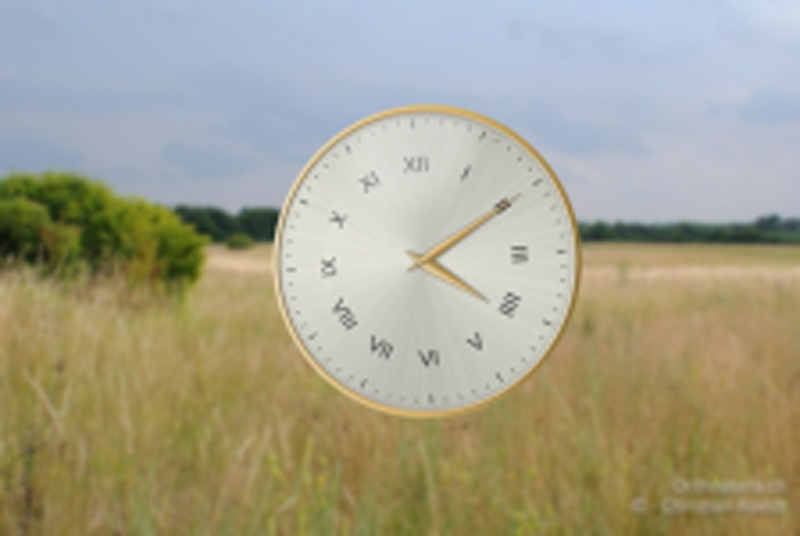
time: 4:10
